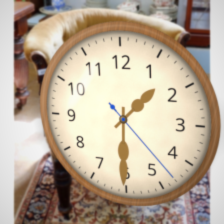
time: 1:30:23
